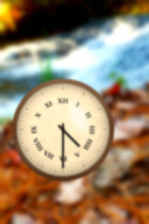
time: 4:30
